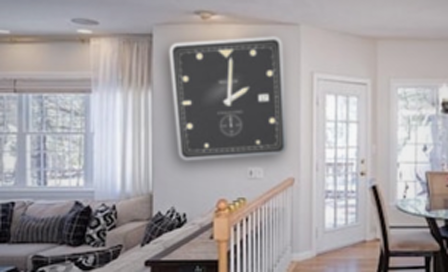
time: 2:01
